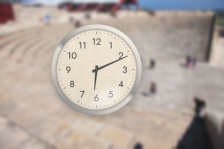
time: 6:11
